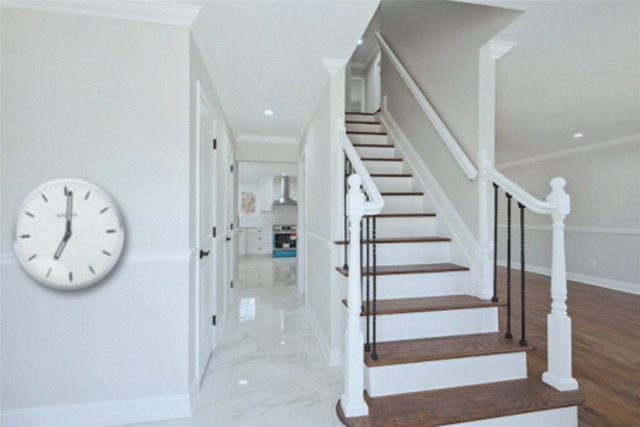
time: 7:01
